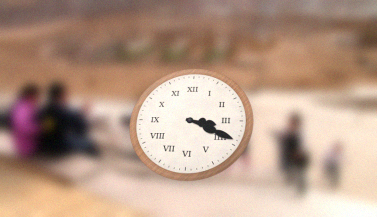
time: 3:19
